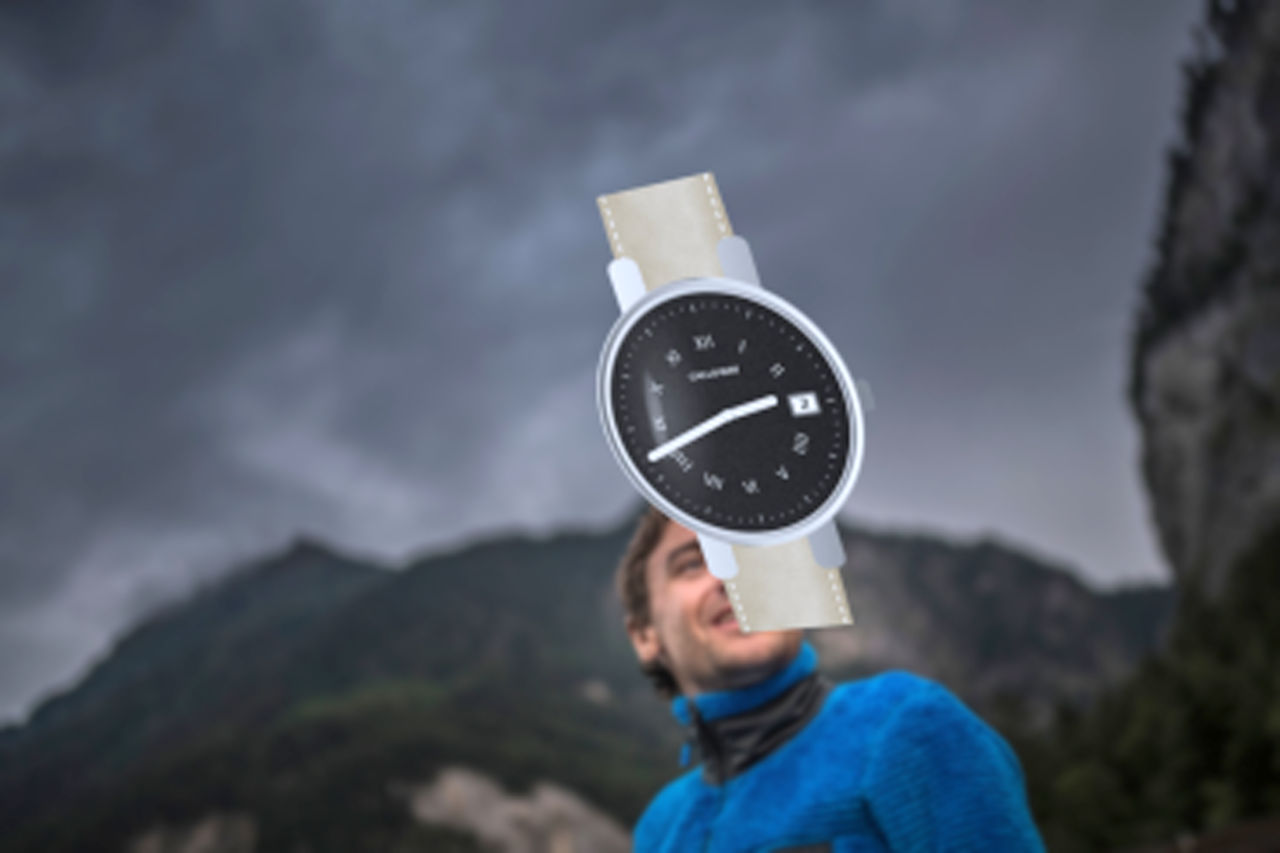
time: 2:42
